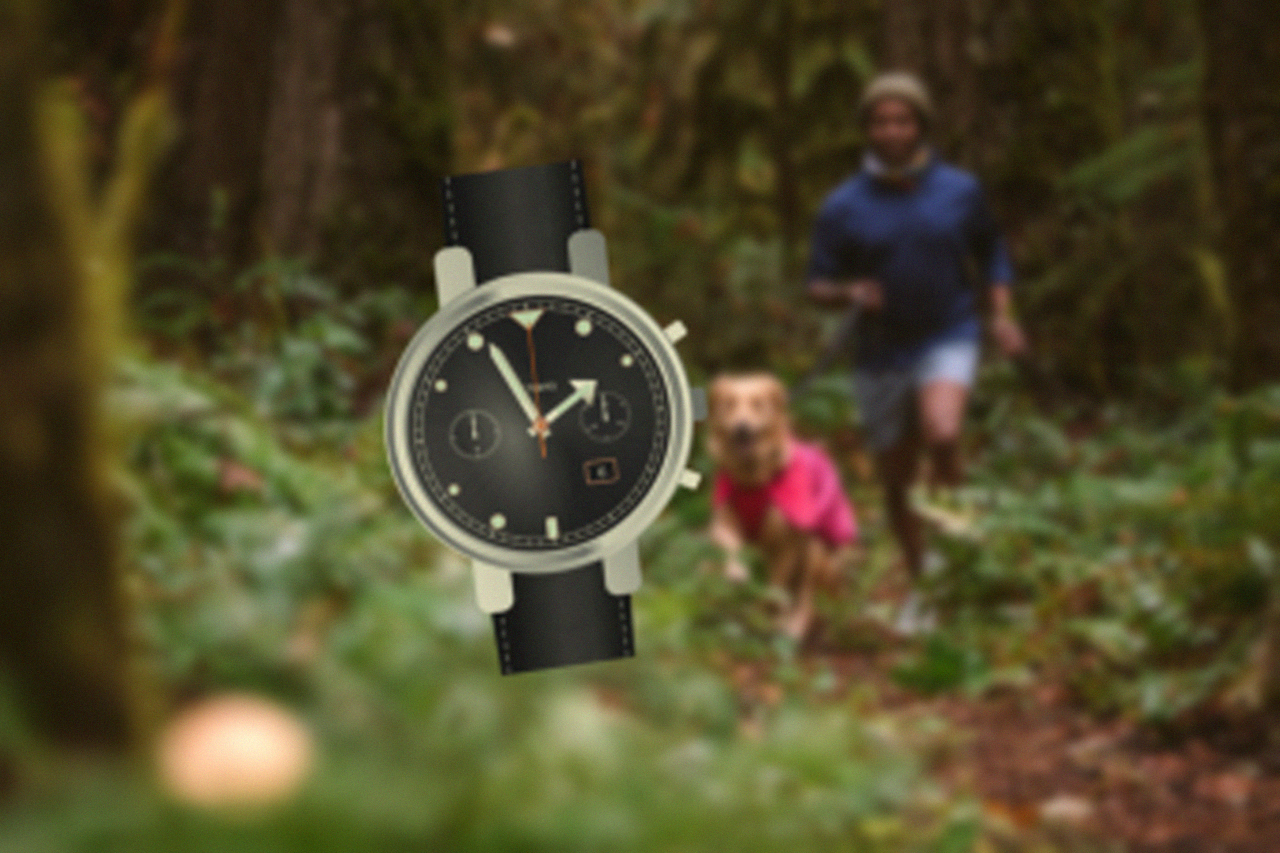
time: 1:56
